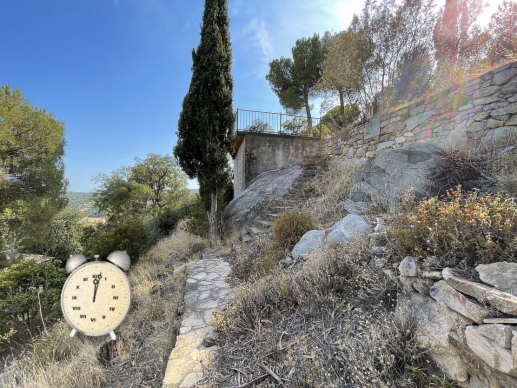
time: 12:02
